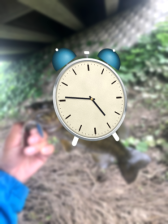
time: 4:46
